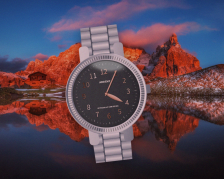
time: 4:05
